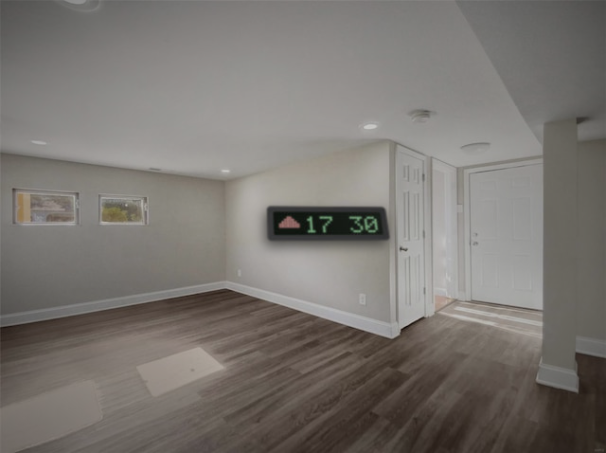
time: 17:30
